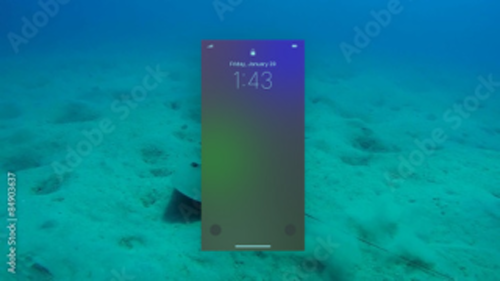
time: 1:43
